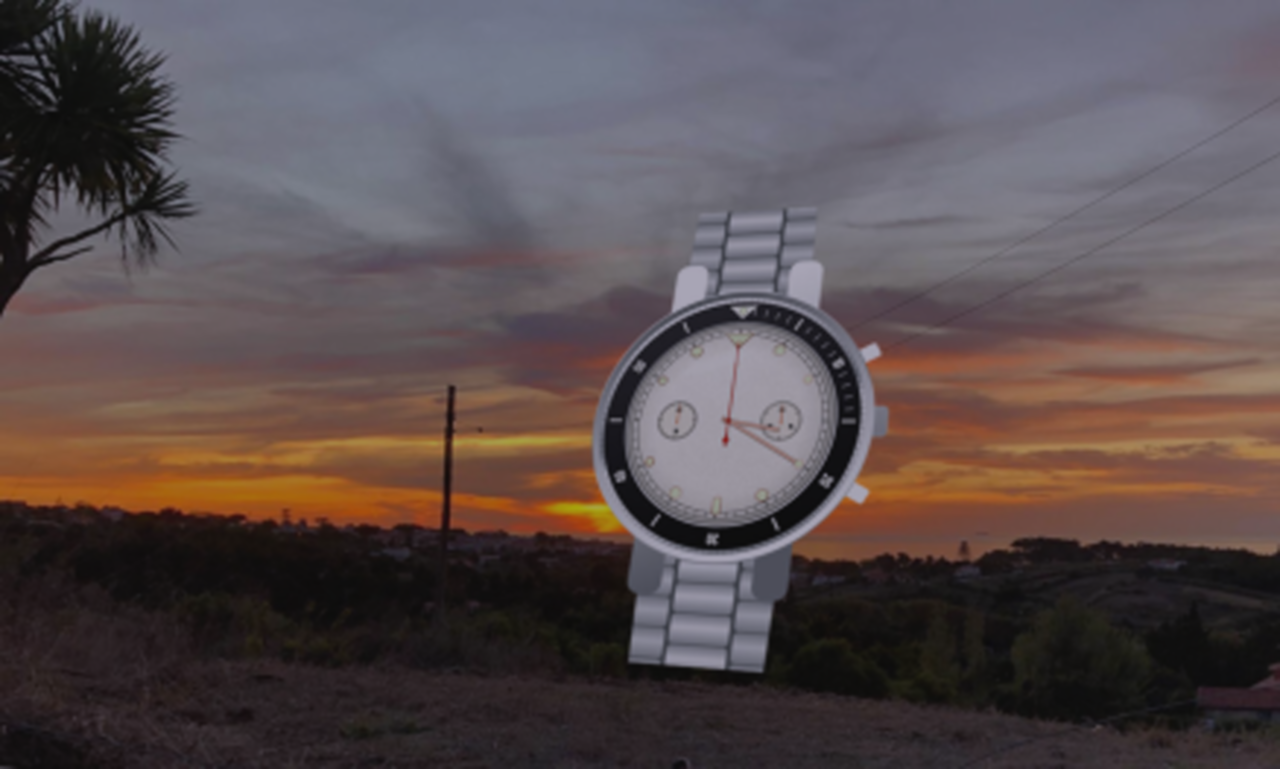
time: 3:20
